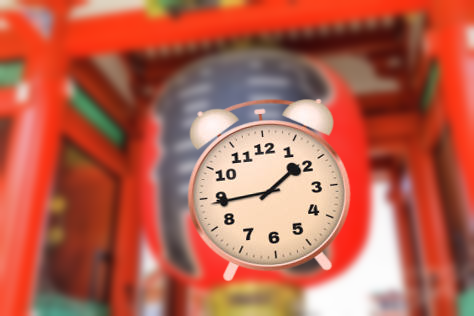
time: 1:44
